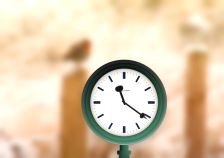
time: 11:21
